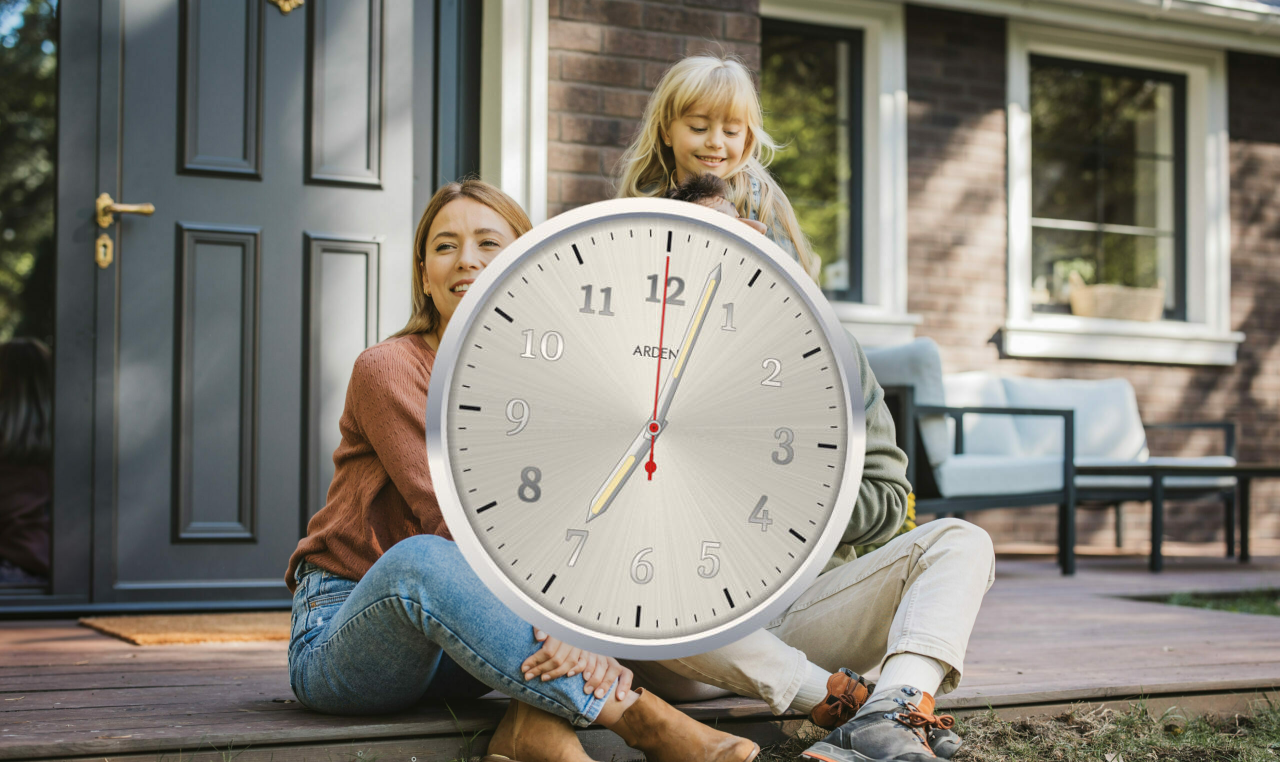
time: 7:03:00
